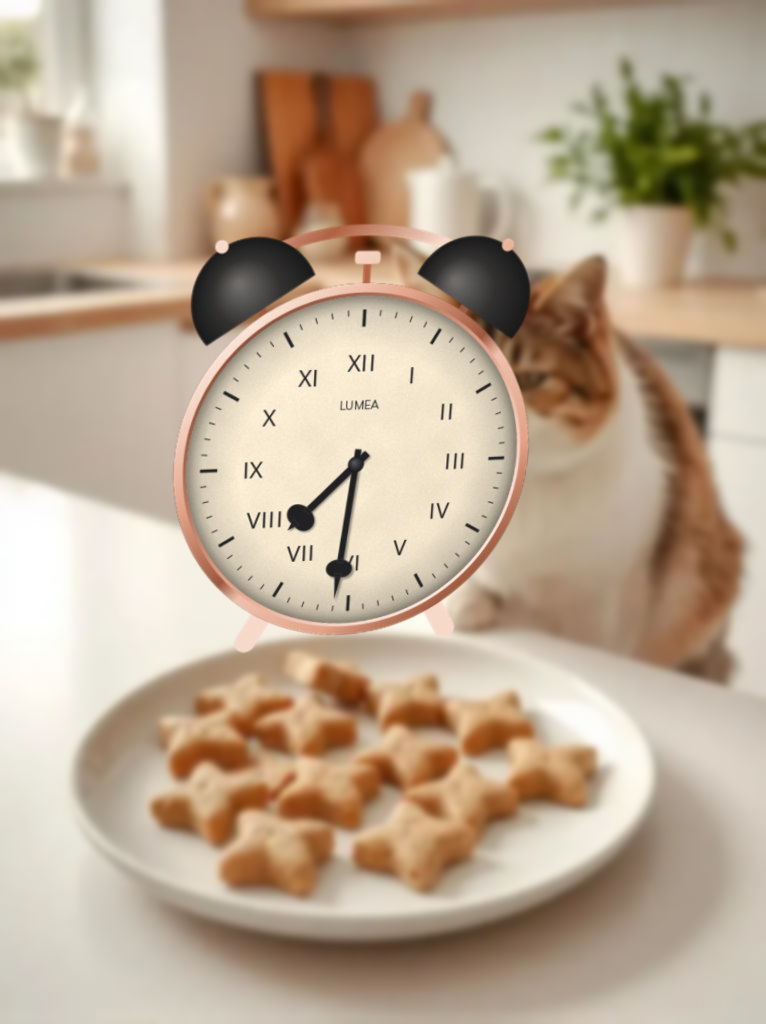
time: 7:31
